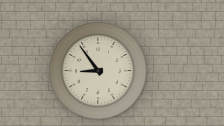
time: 8:54
